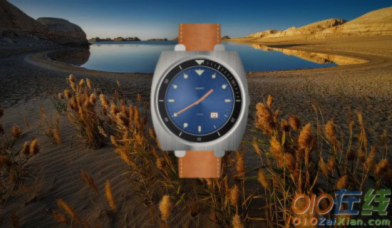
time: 1:40
